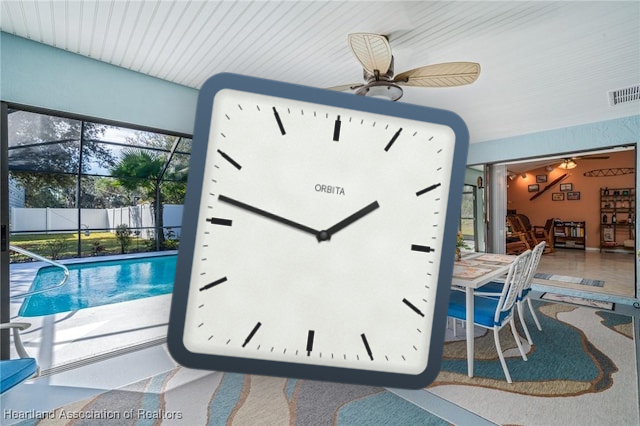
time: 1:47
